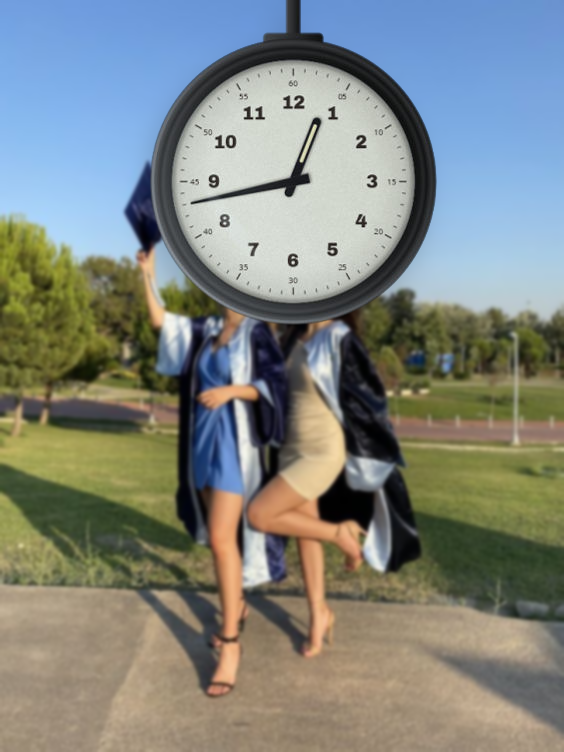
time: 12:43
